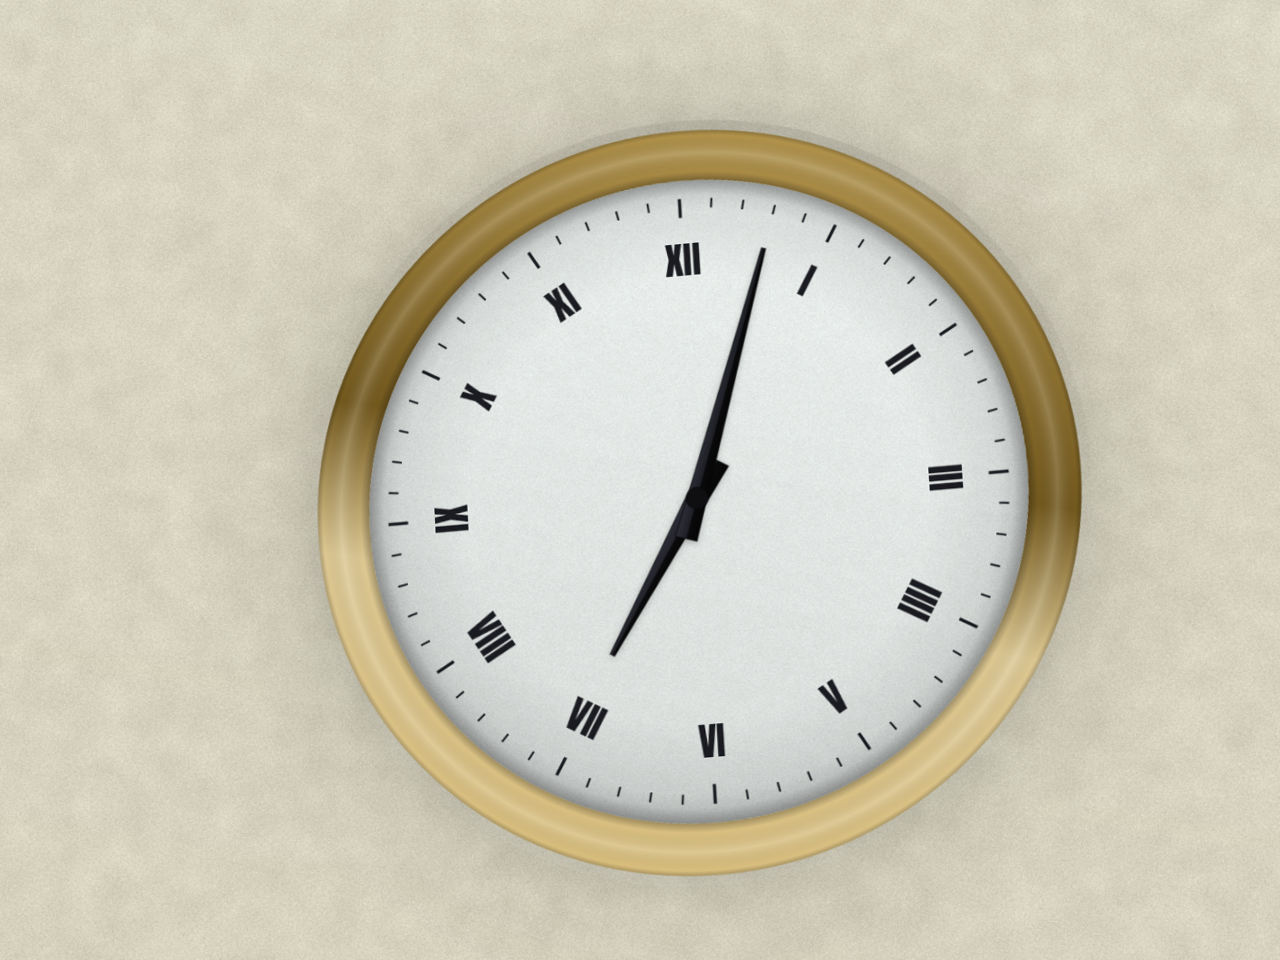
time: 7:03
